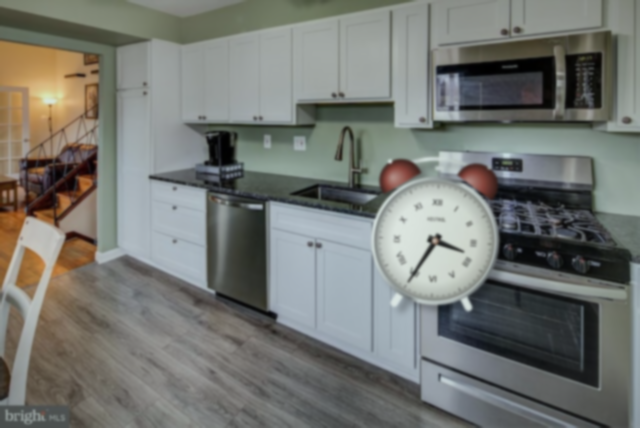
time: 3:35
